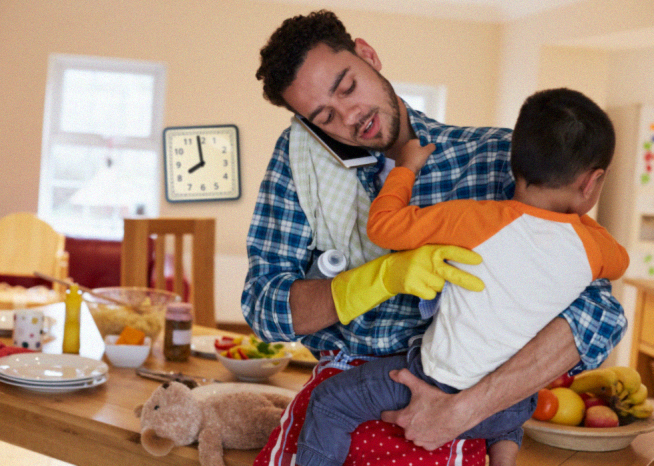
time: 7:59
